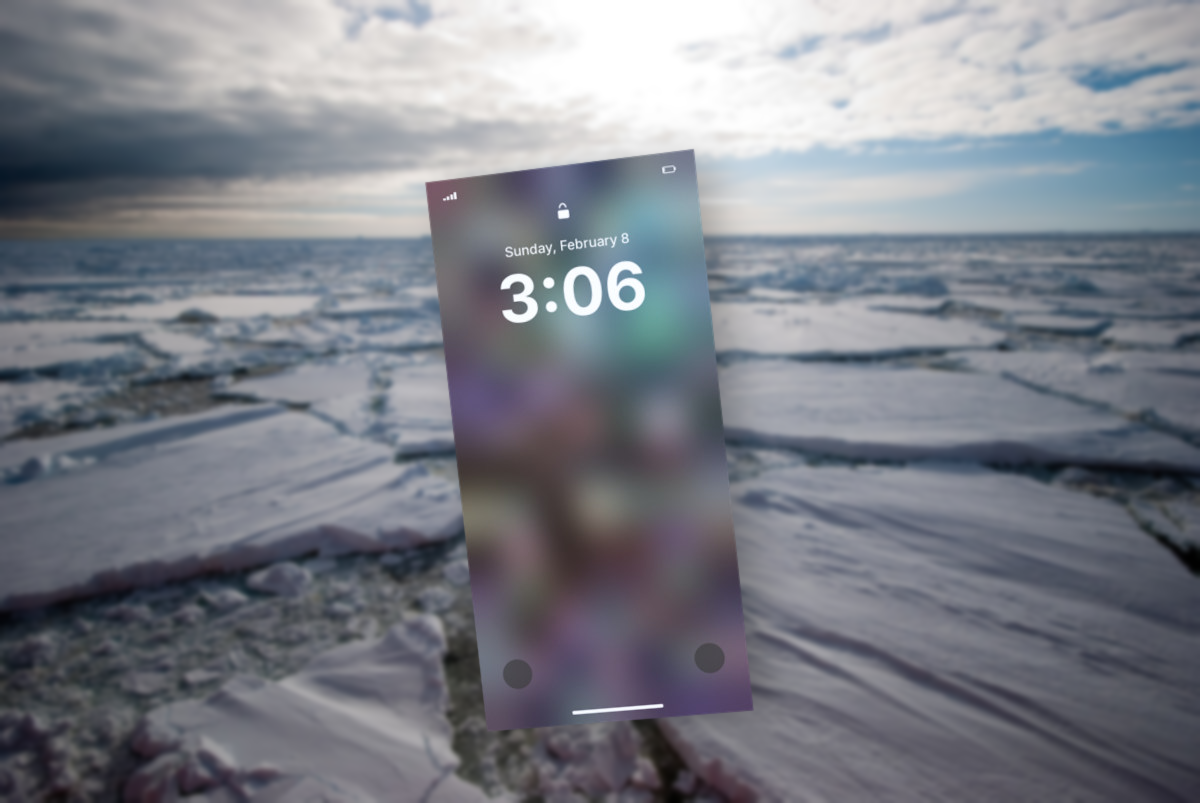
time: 3:06
